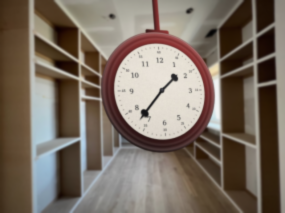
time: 1:37
